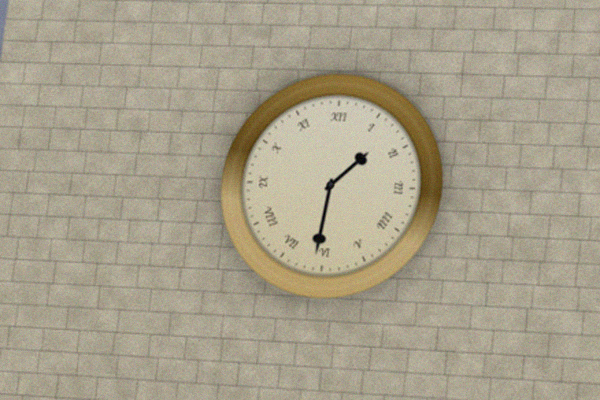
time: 1:31
